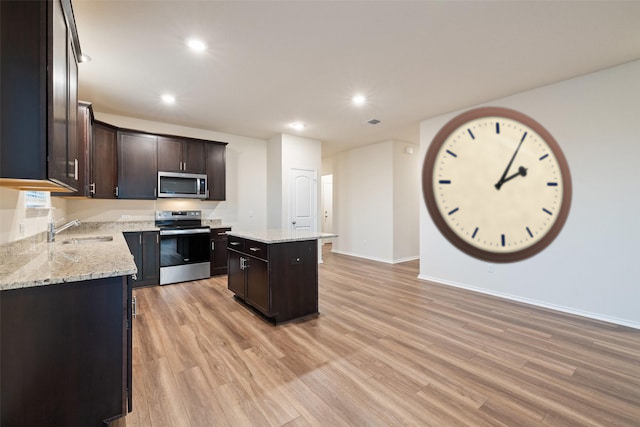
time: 2:05
